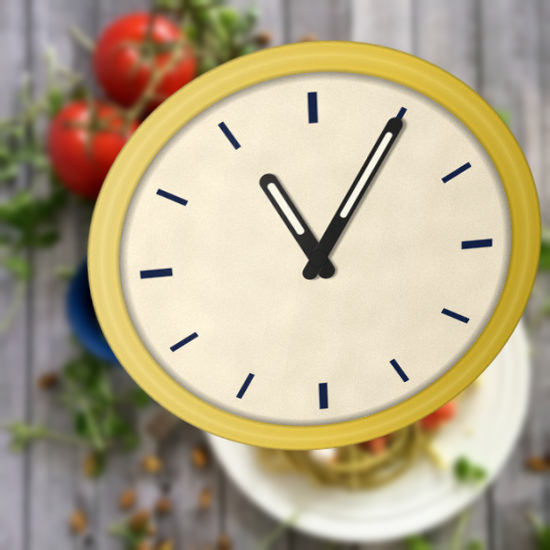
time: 11:05
